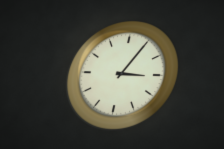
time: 3:05
